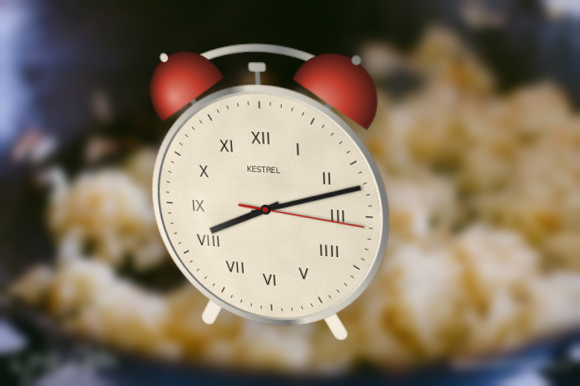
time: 8:12:16
